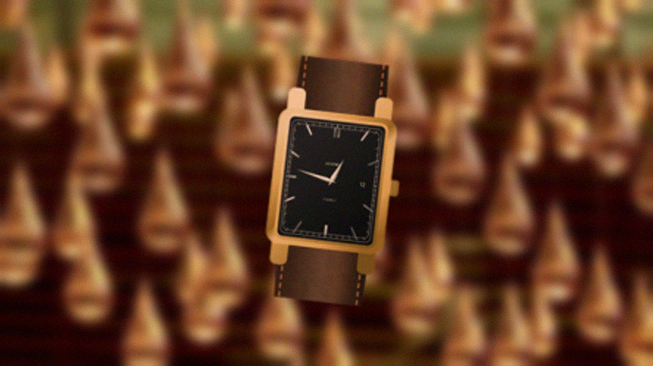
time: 12:47
